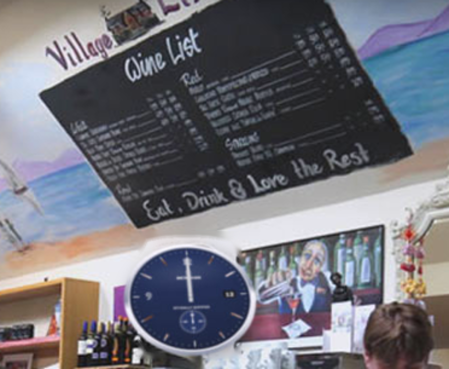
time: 12:00
